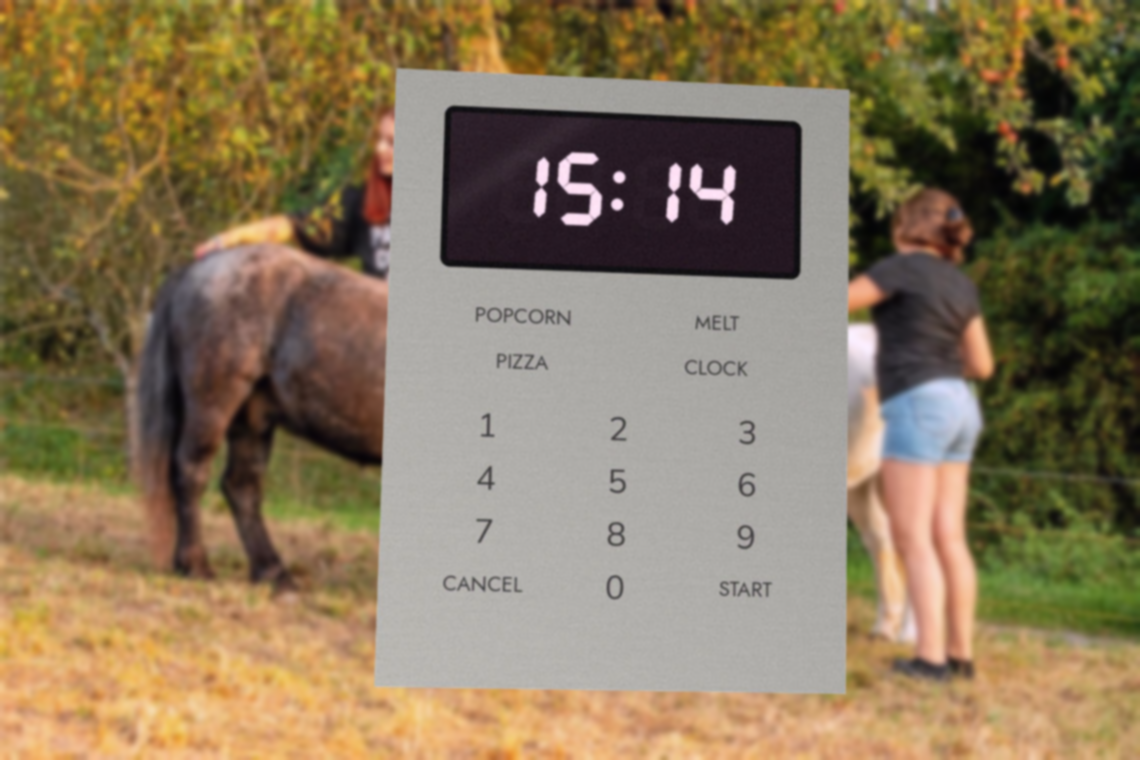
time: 15:14
